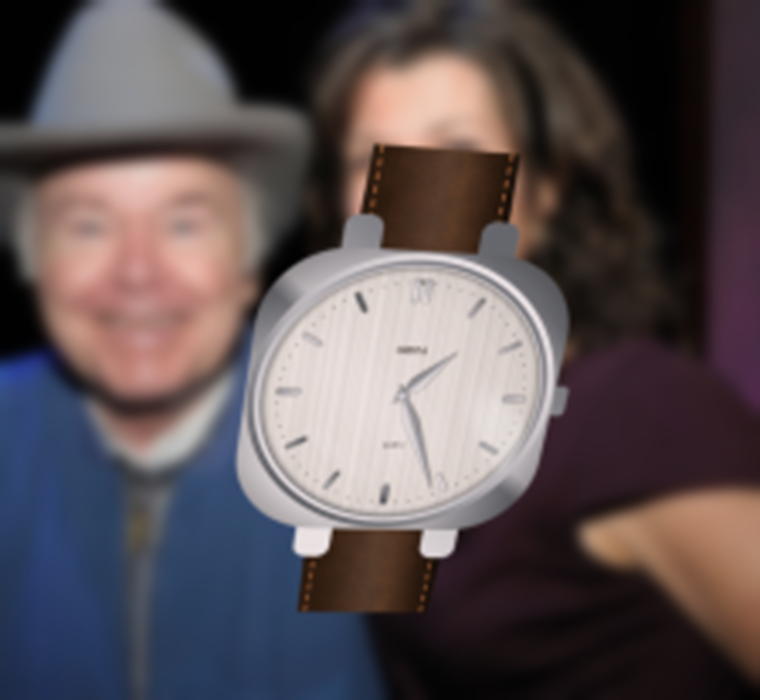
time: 1:26
